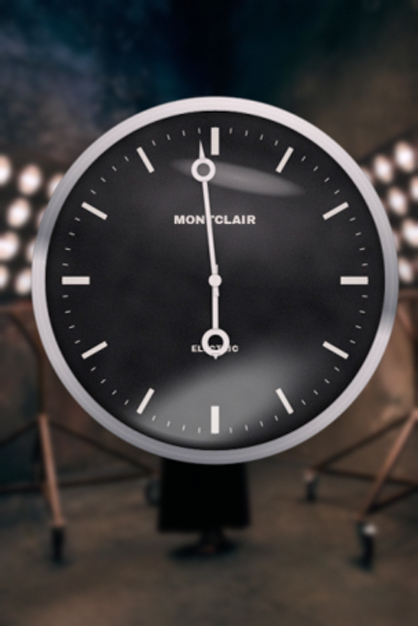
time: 5:59
